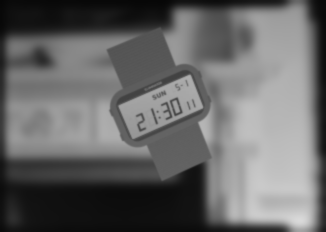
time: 21:30
